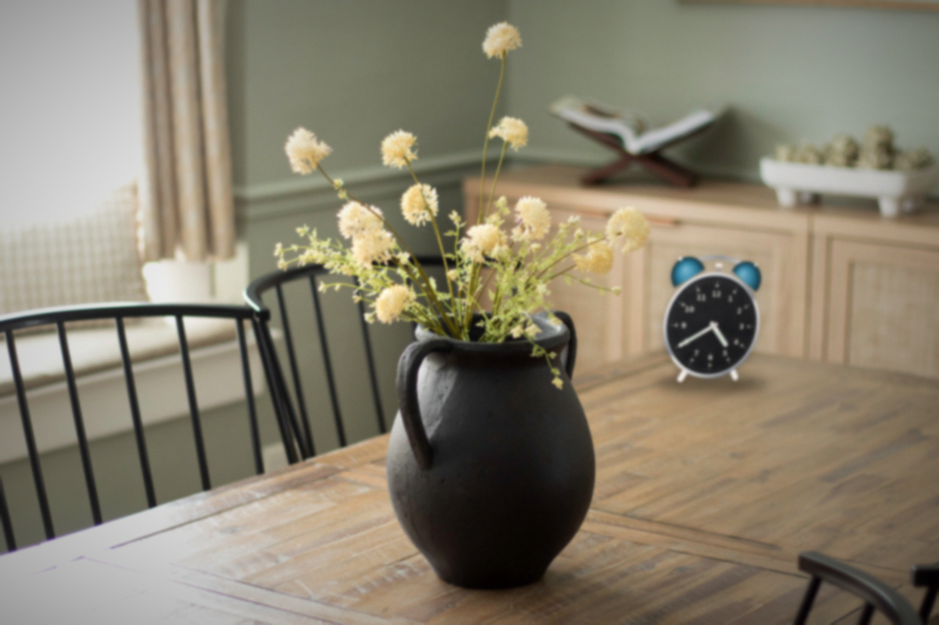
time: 4:40
